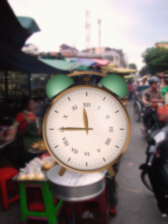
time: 11:45
